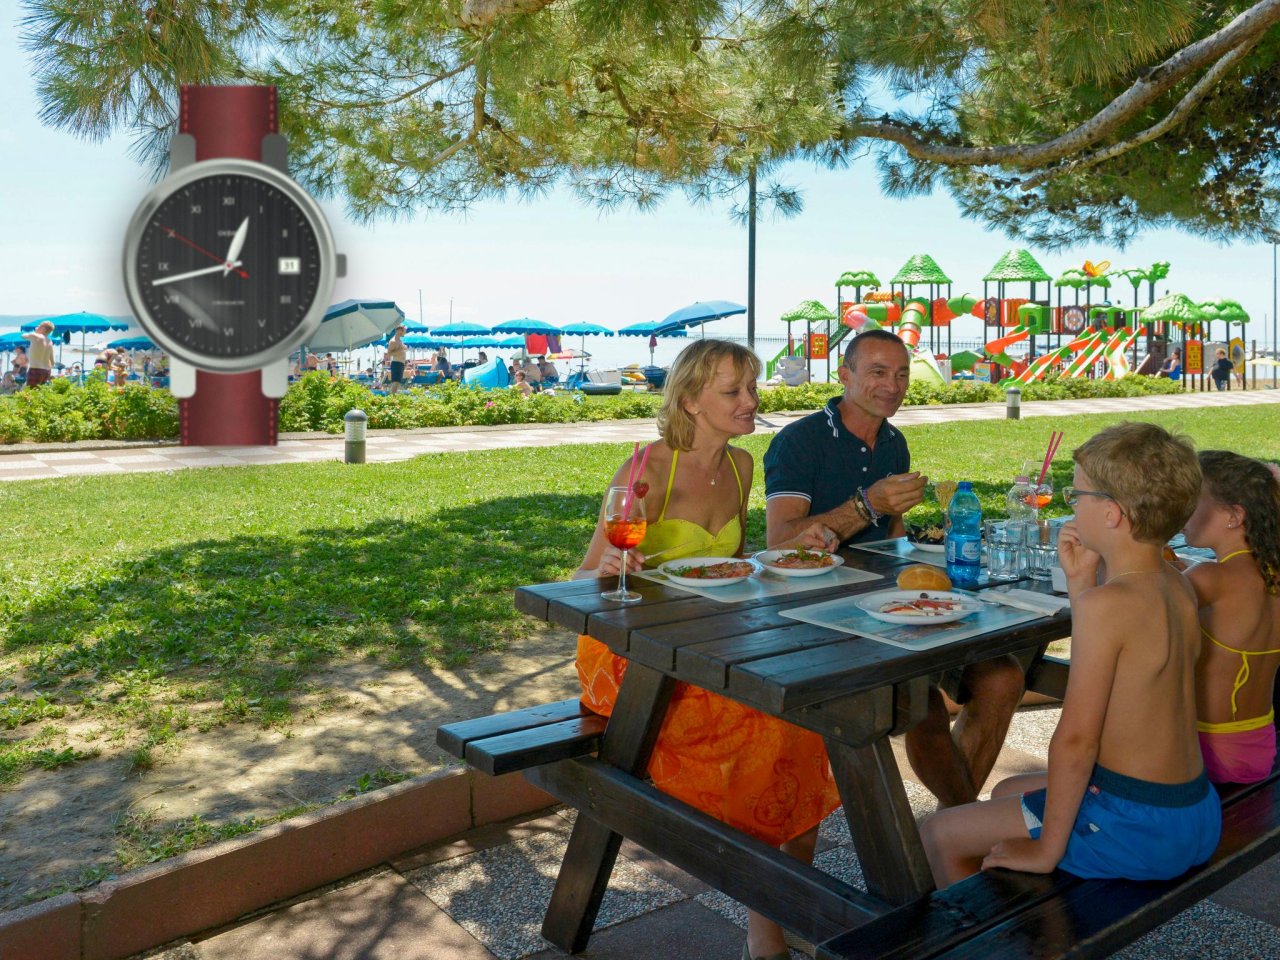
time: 12:42:50
